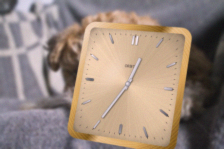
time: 12:35
